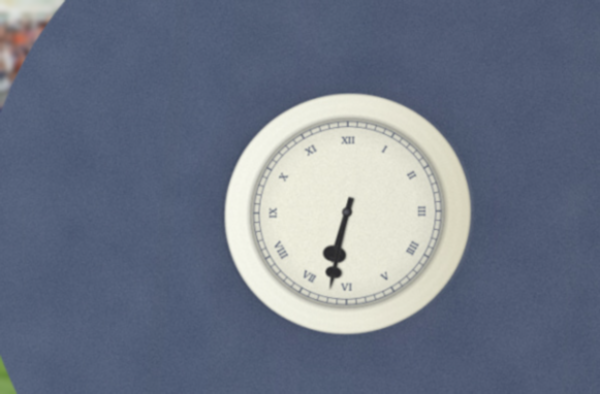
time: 6:32
